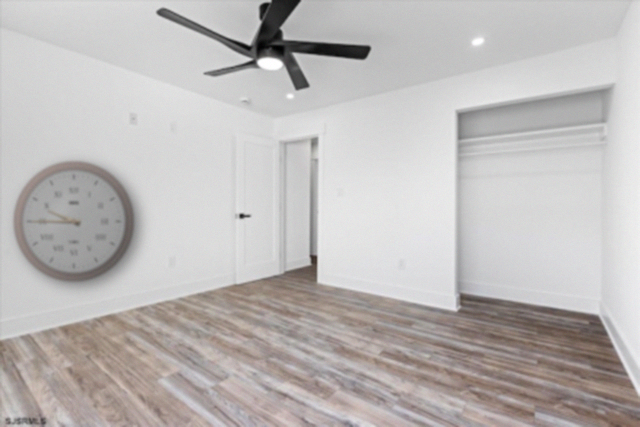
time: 9:45
